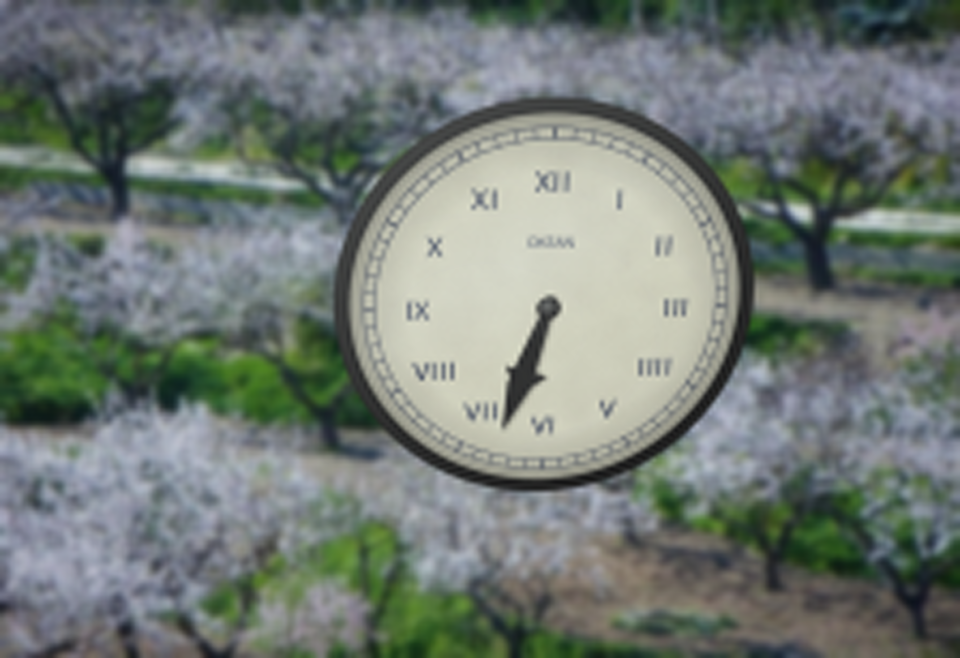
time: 6:33
